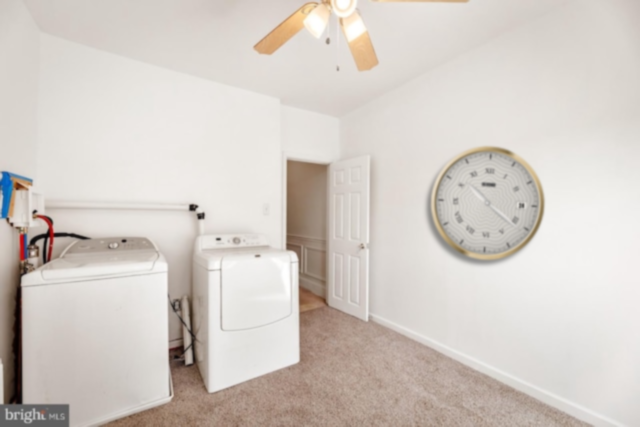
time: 10:21
